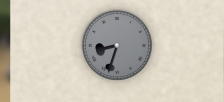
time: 8:33
